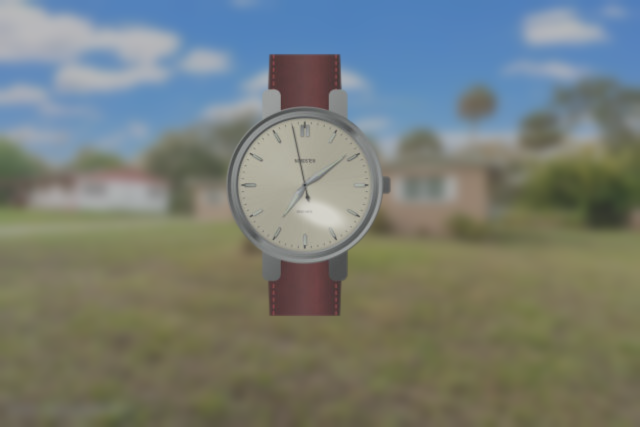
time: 7:08:58
